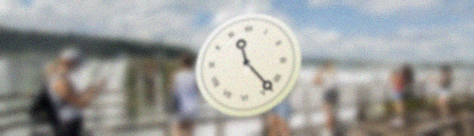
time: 11:23
